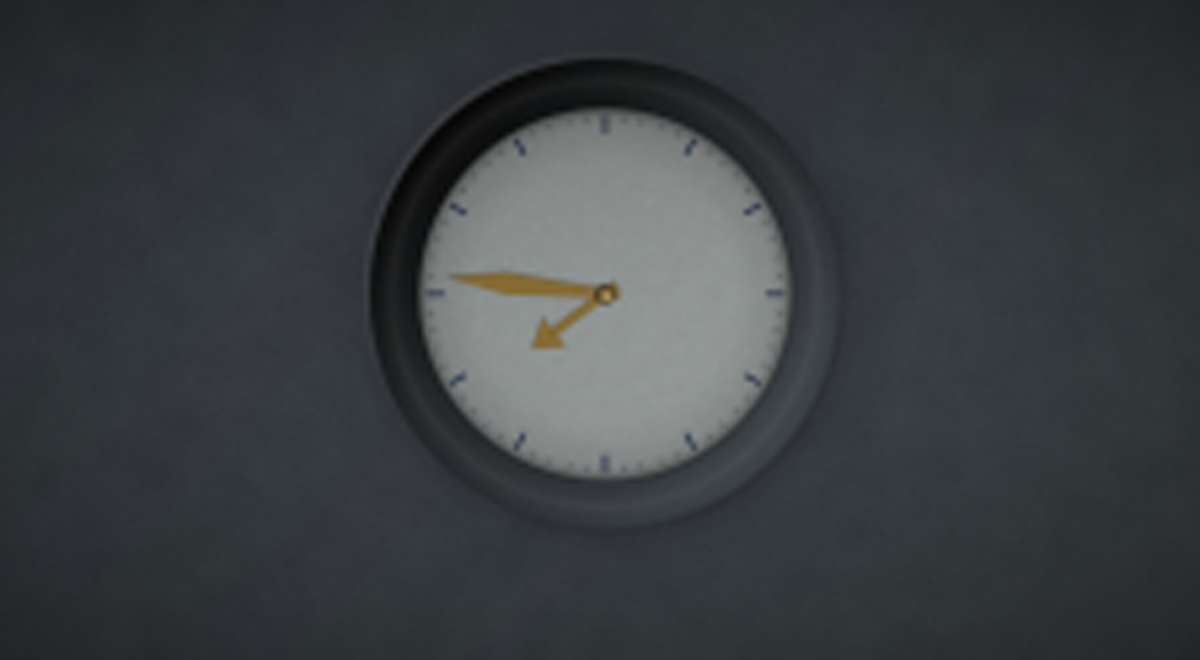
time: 7:46
